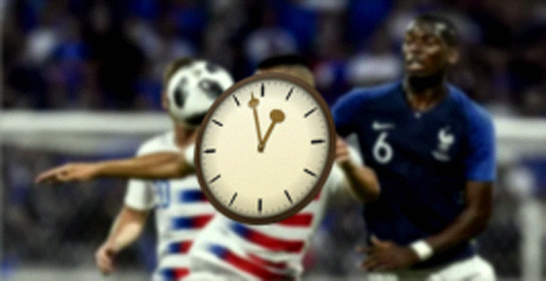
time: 12:58
